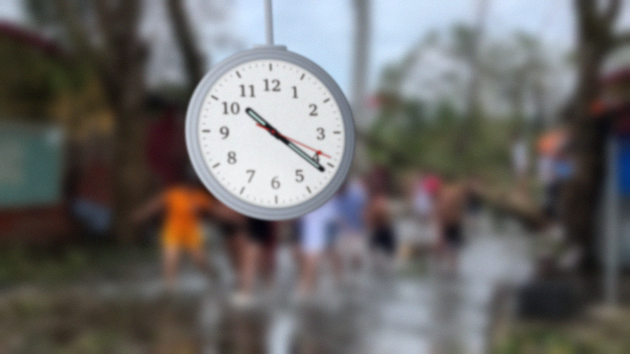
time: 10:21:19
